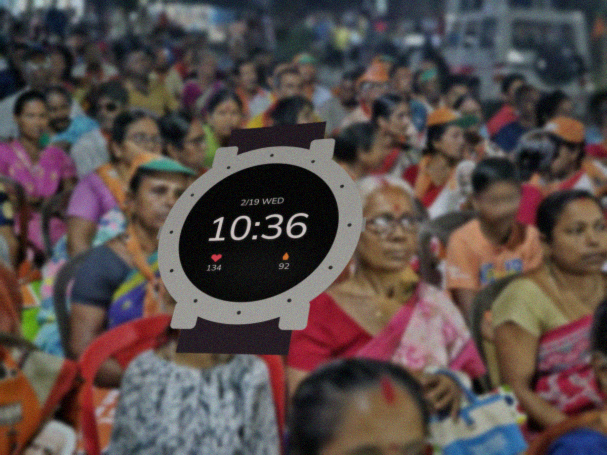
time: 10:36
